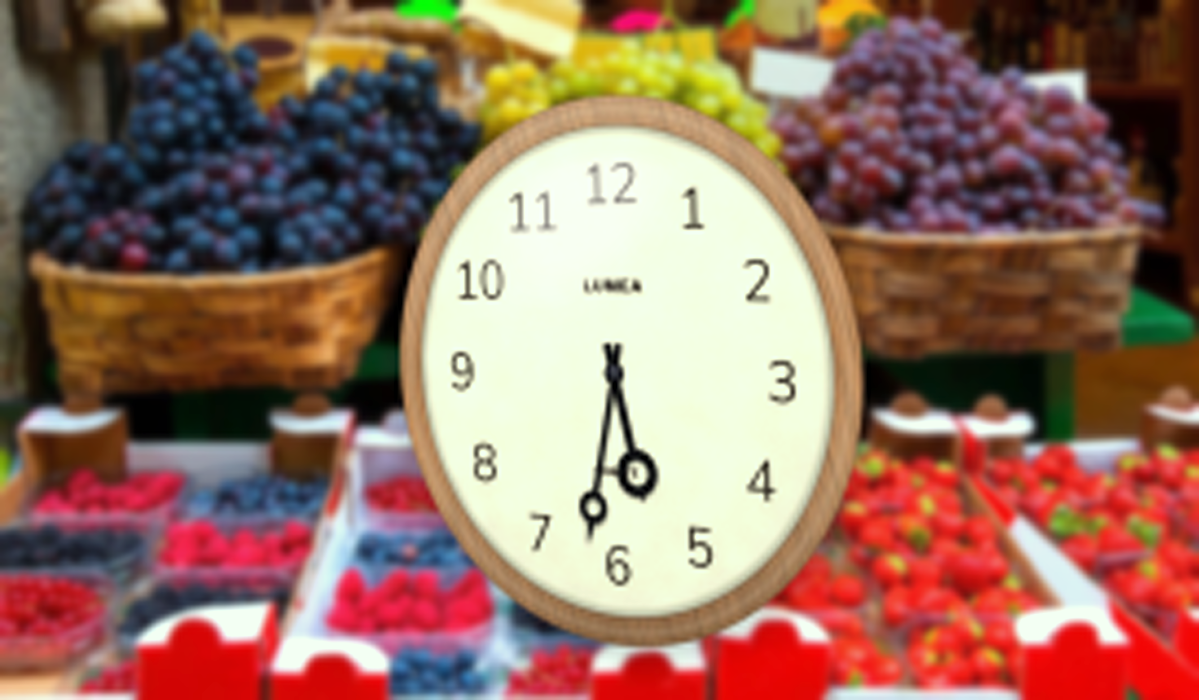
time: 5:32
